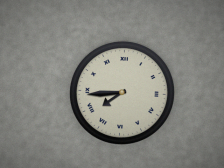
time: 7:44
